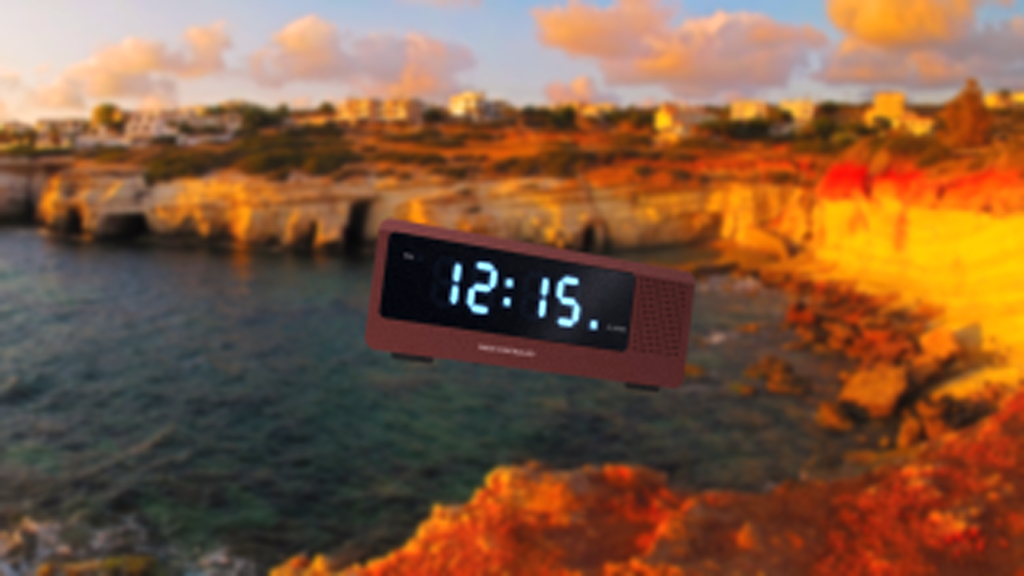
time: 12:15
